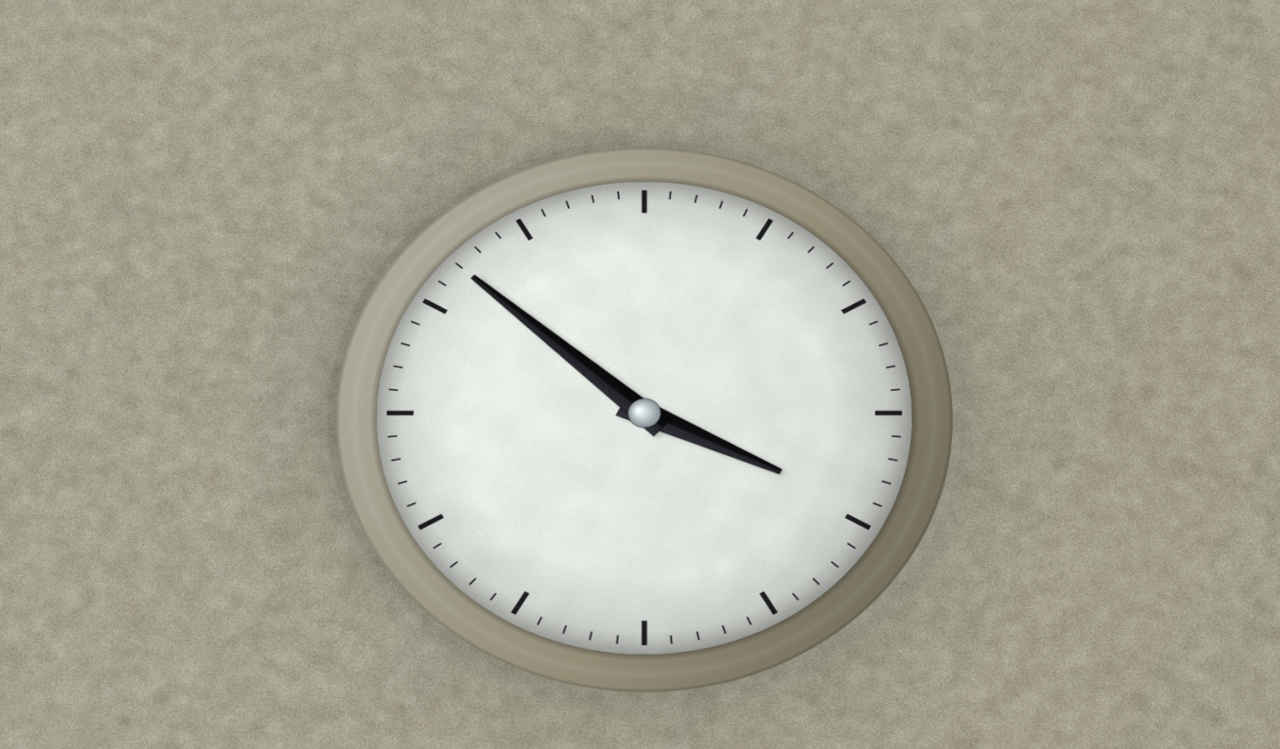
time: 3:52
